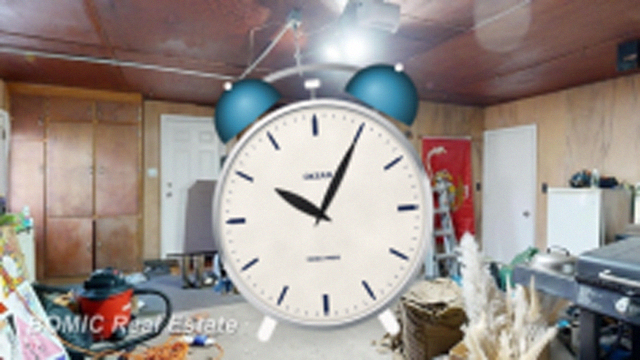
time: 10:05
